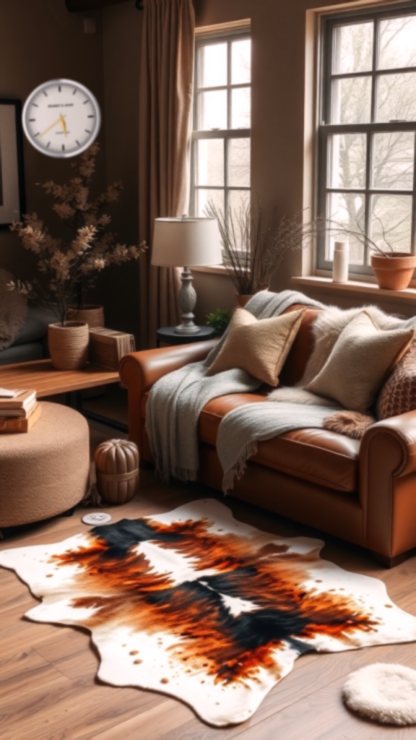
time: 5:39
